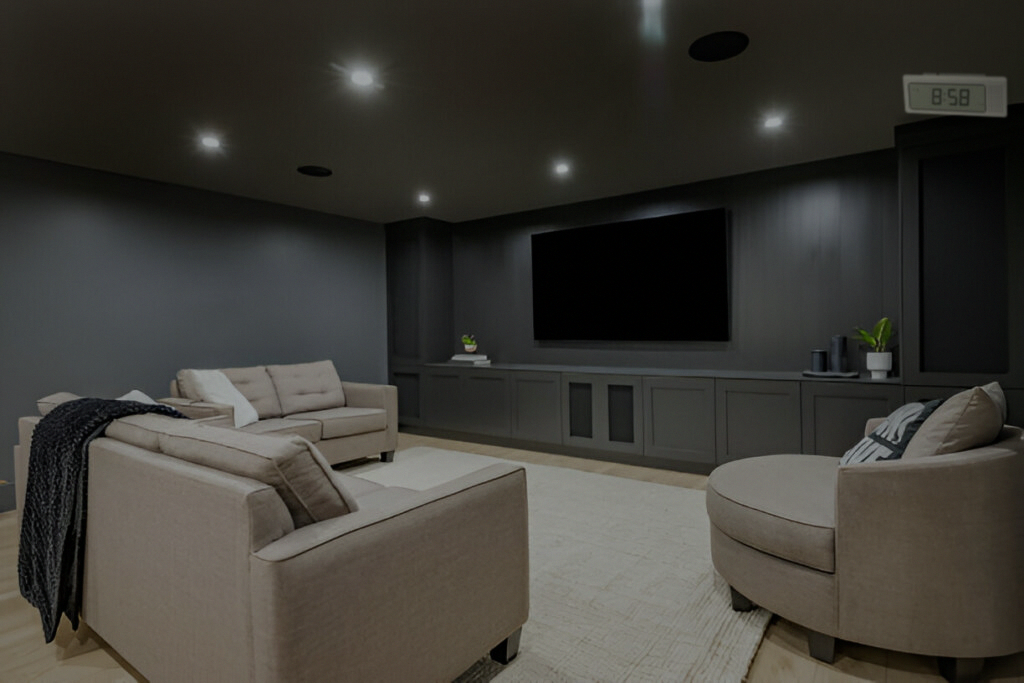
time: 8:58
